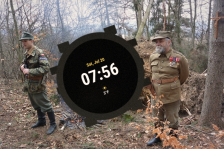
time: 7:56
